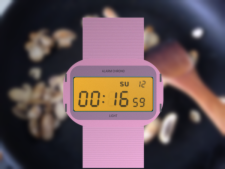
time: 0:16:59
